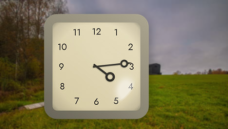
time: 4:14
